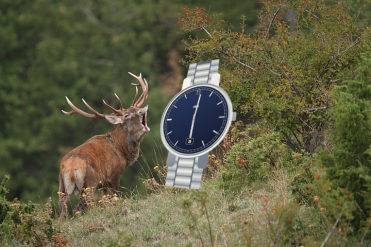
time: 6:01
